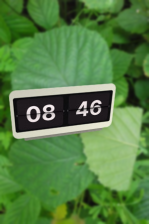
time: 8:46
